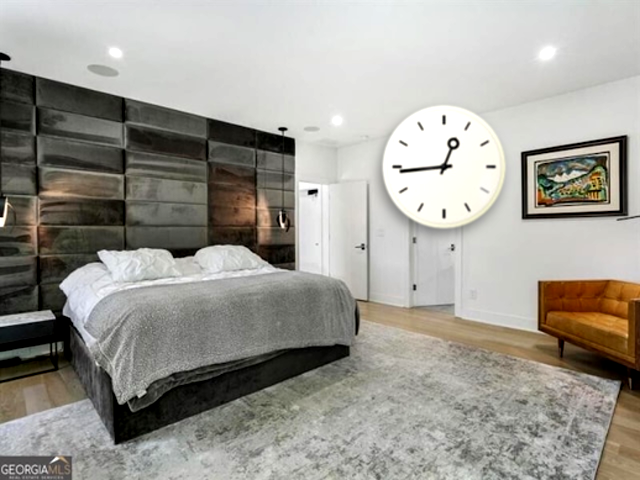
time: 12:44
